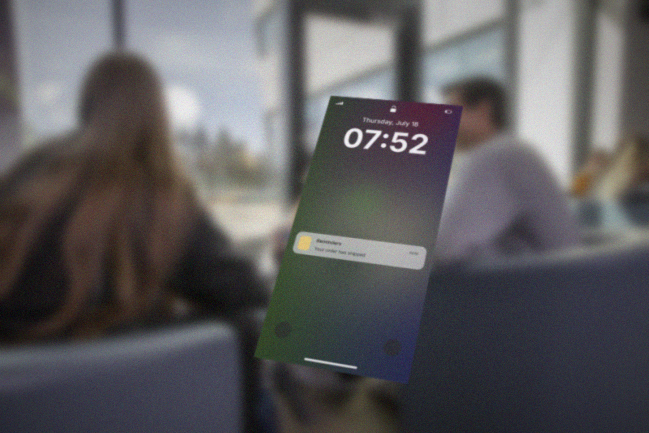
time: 7:52
